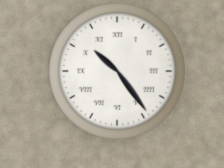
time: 10:24
